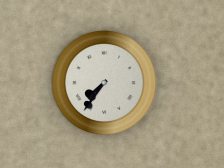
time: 7:36
